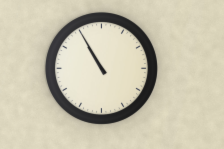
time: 10:55
